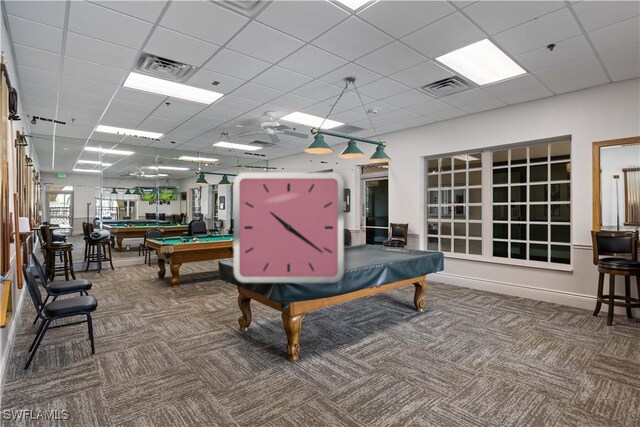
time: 10:21
